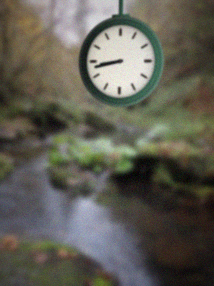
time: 8:43
